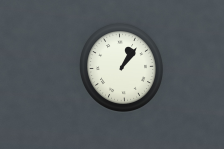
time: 1:07
